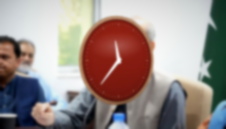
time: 11:37
